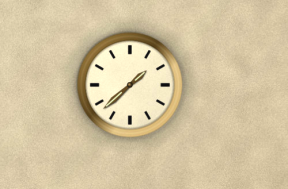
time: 1:38
